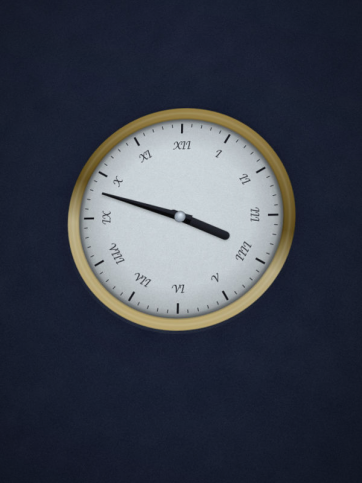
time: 3:48
